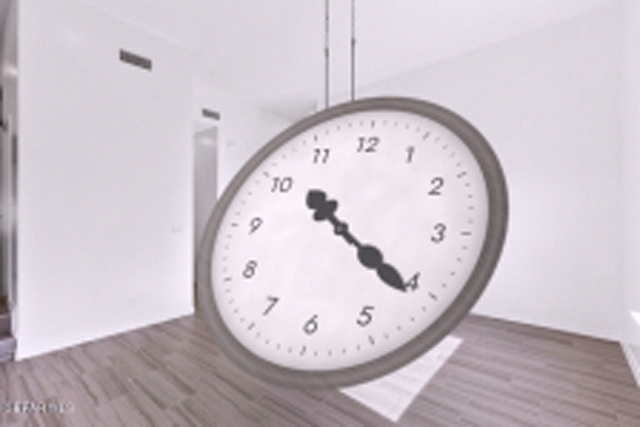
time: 10:21
